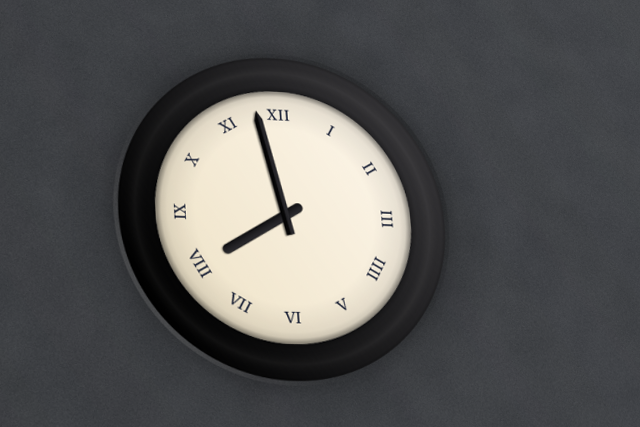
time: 7:58
